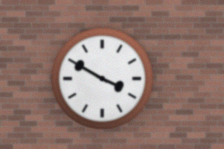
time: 3:50
